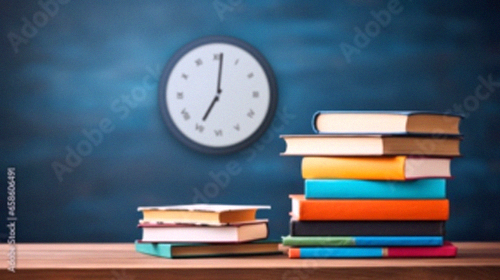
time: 7:01
